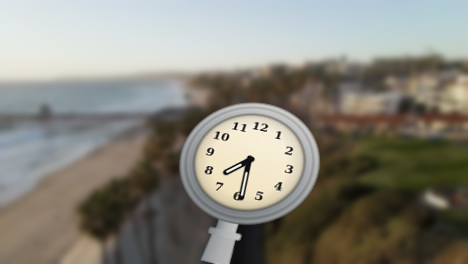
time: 7:29
